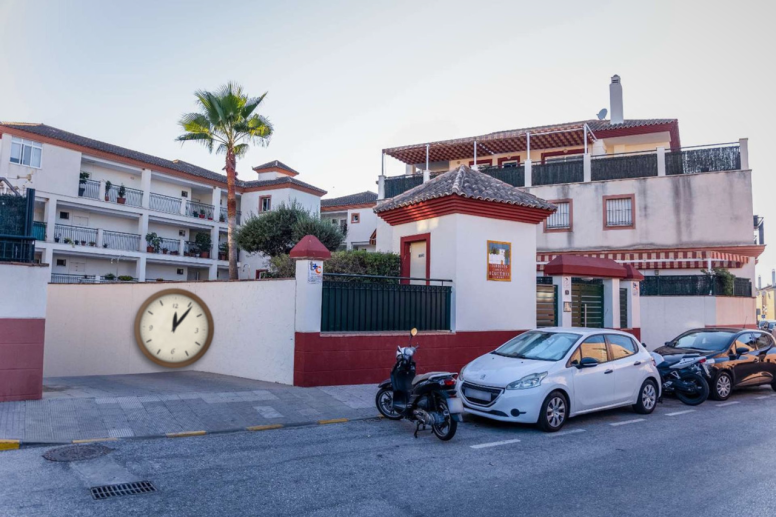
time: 12:06
